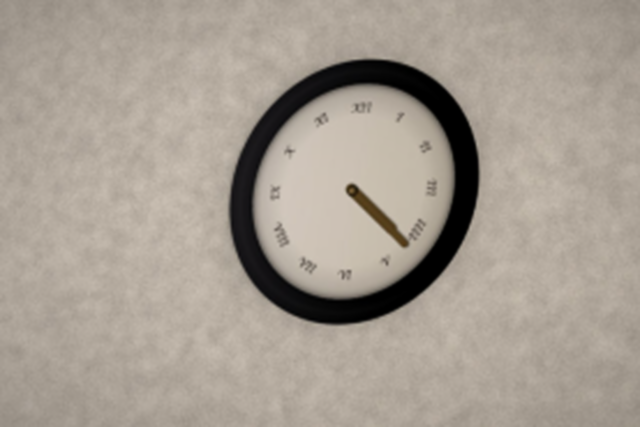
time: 4:22
